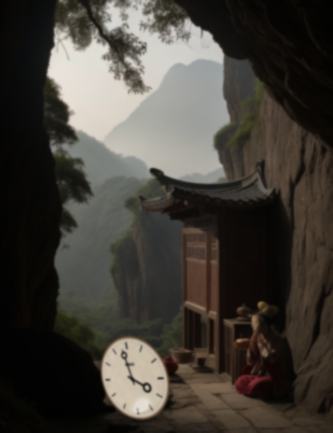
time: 3:58
